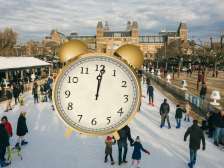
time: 12:01
